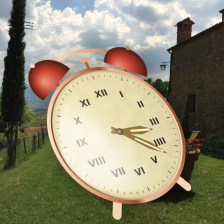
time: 3:22
